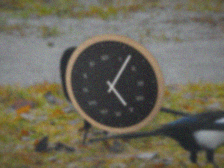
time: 5:07
